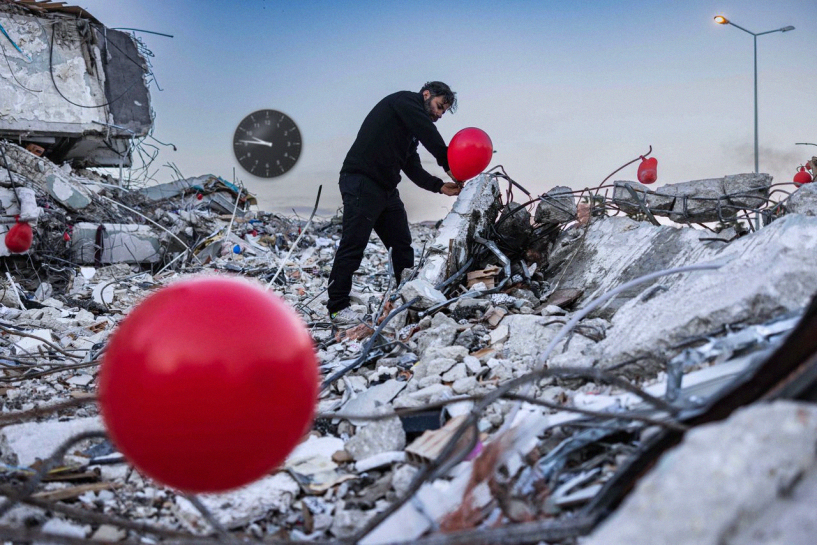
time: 9:46
